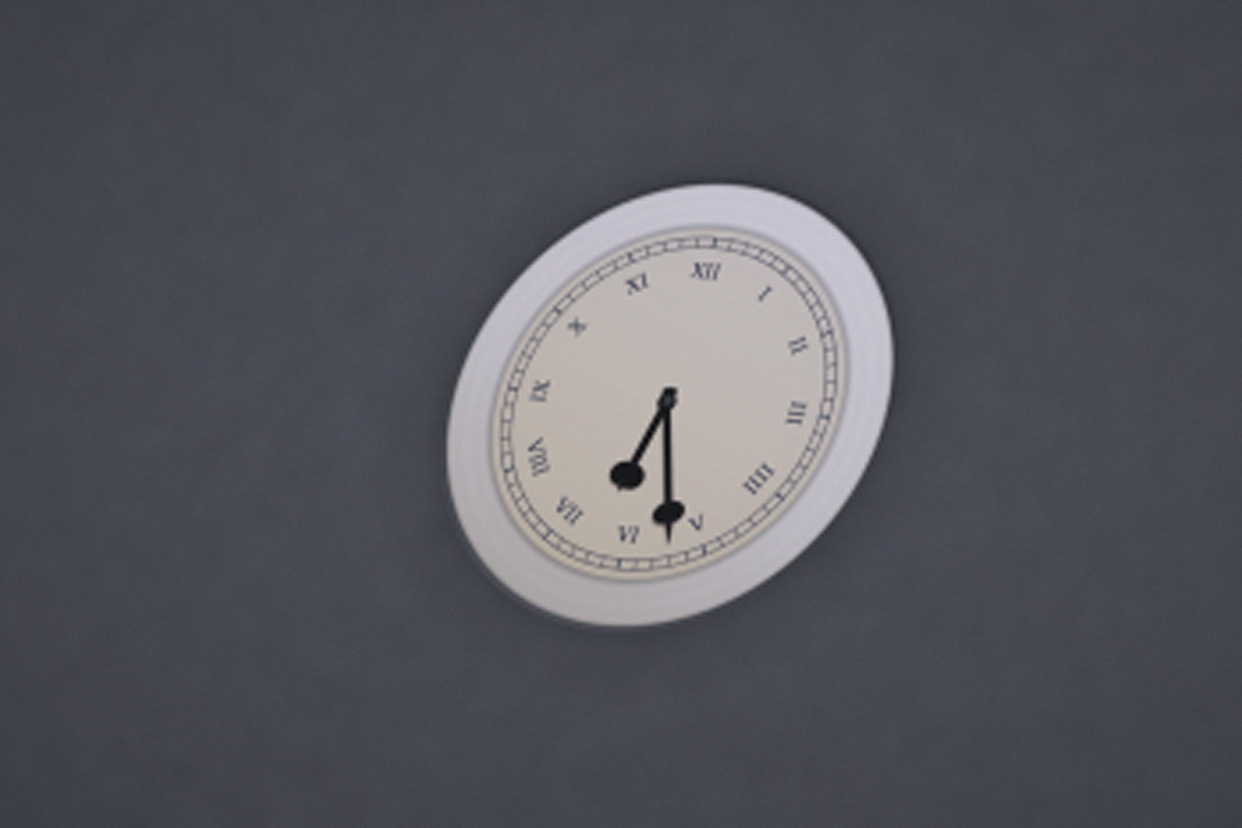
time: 6:27
